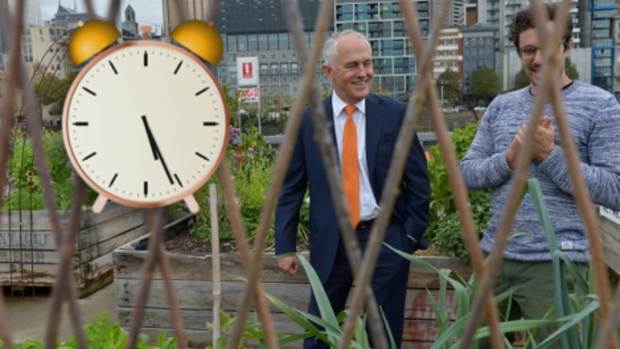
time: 5:26
